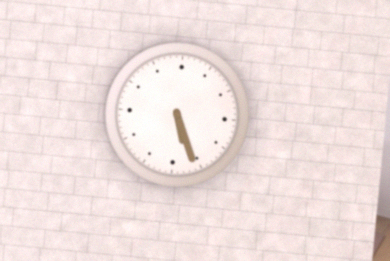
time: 5:26
